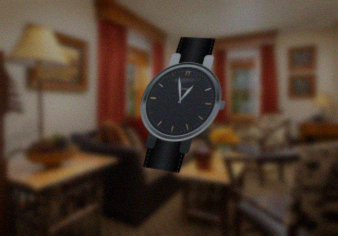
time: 12:57
